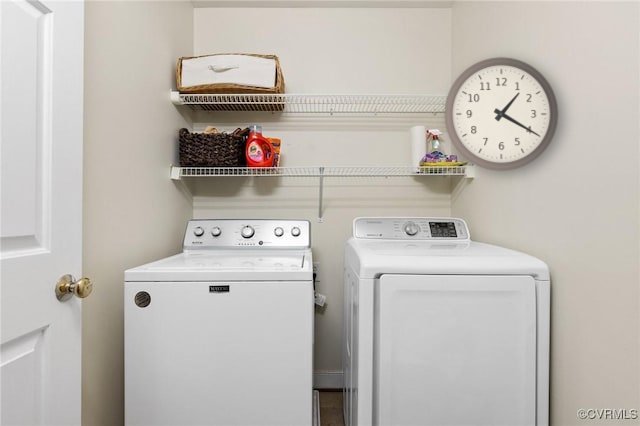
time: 1:20
